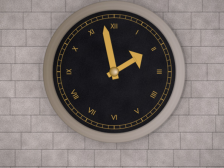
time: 1:58
